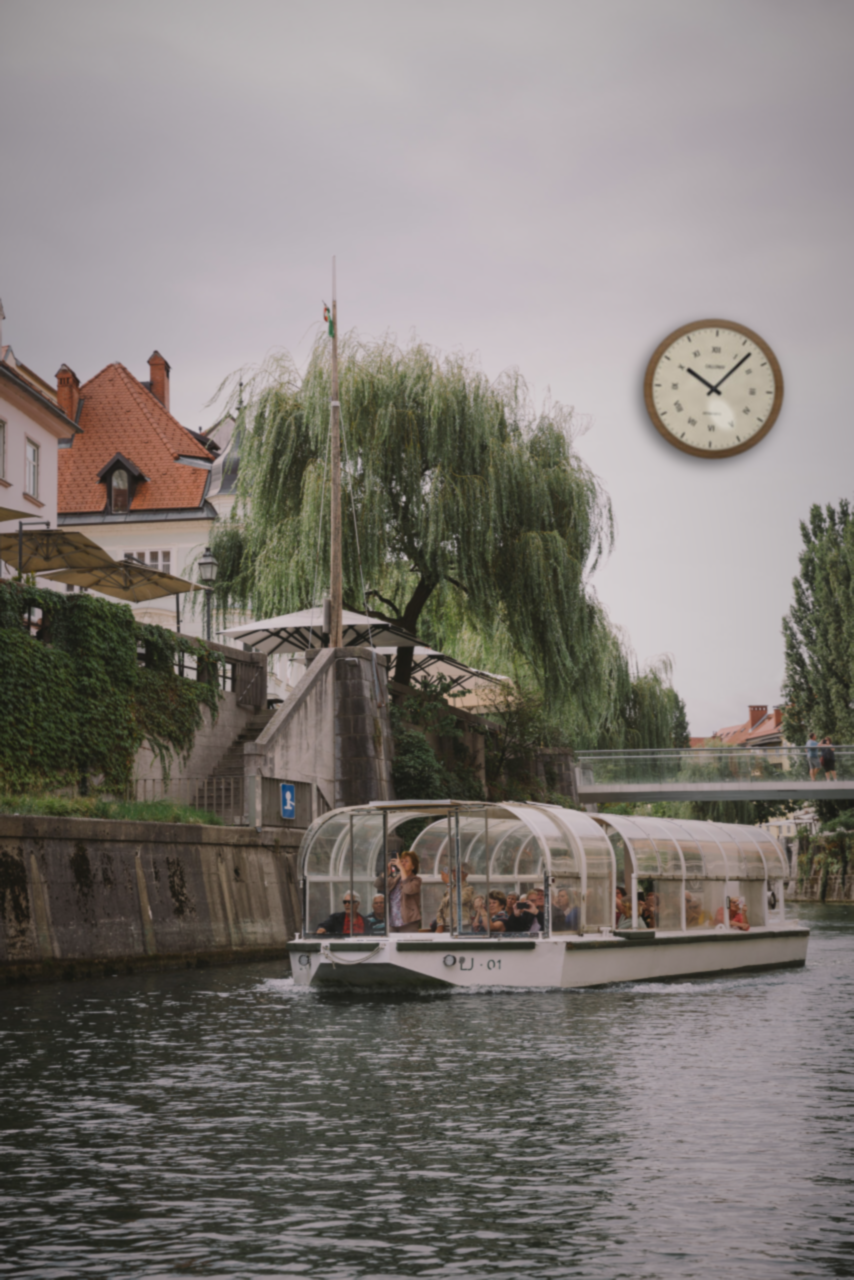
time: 10:07
